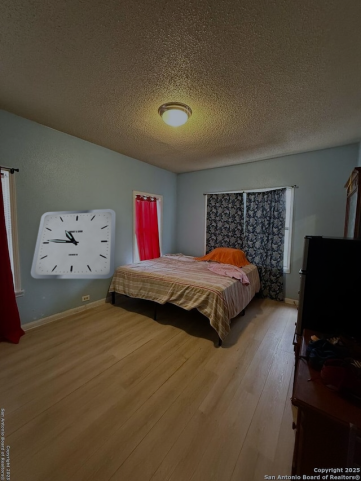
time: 10:46
